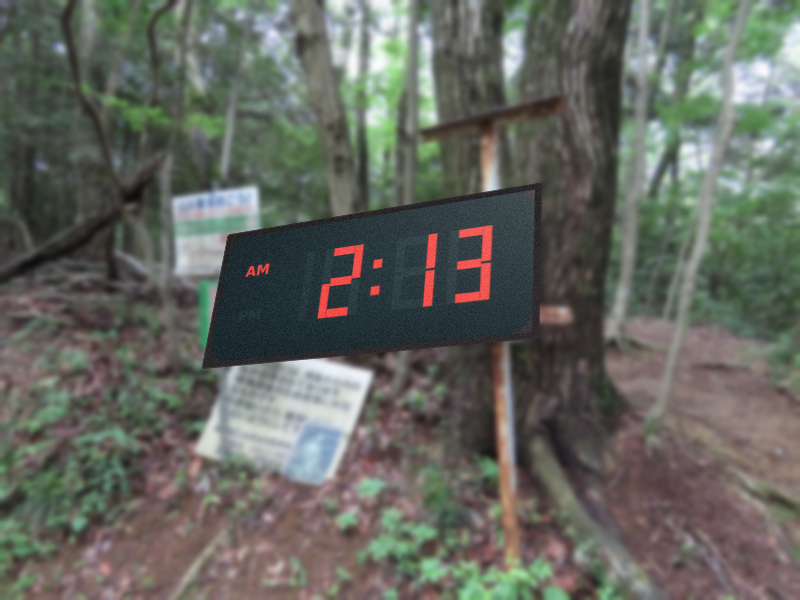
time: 2:13
